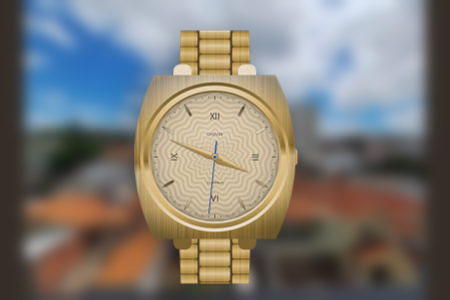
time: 3:48:31
